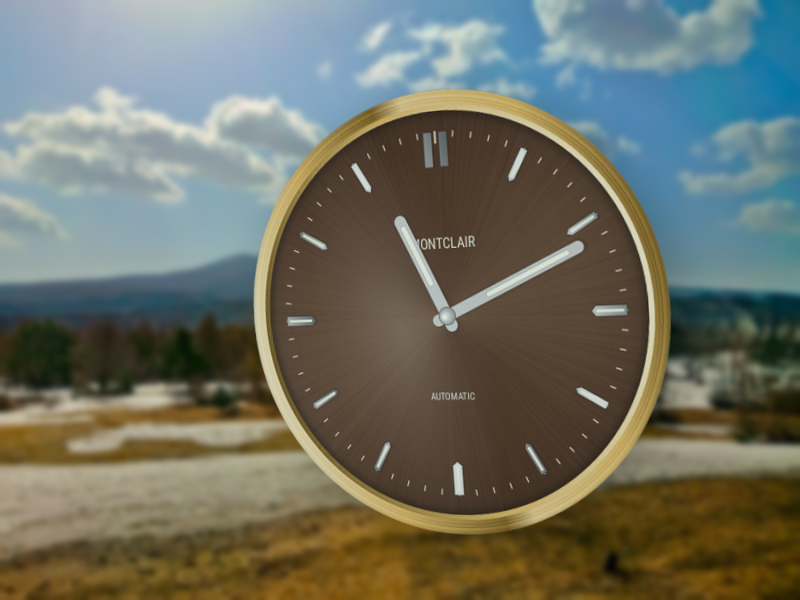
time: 11:11
